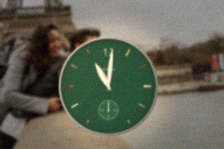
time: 11:01
